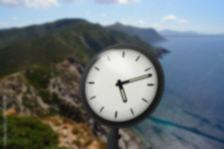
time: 5:12
